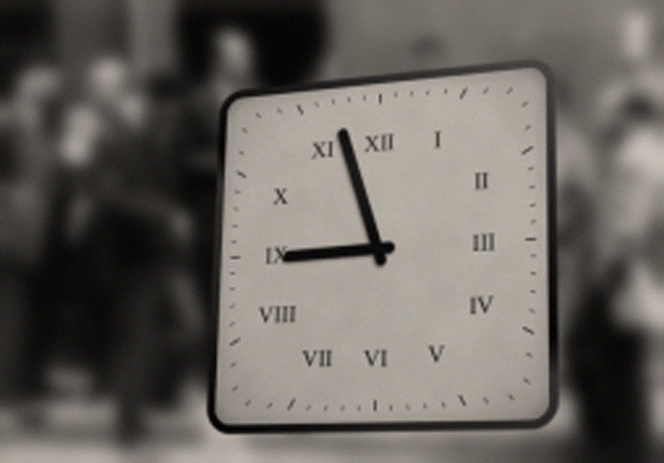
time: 8:57
